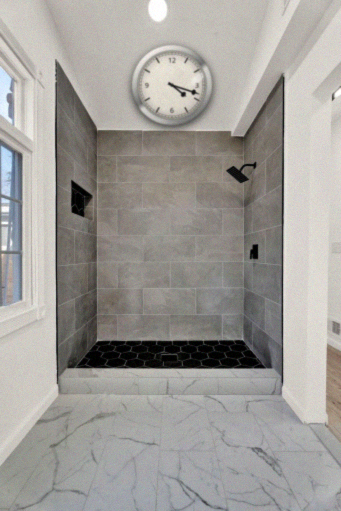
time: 4:18
